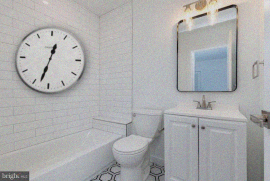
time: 12:33
